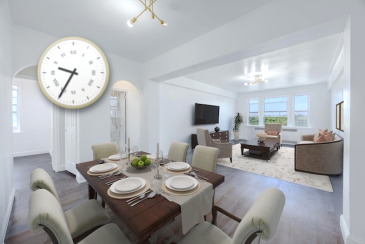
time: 9:35
